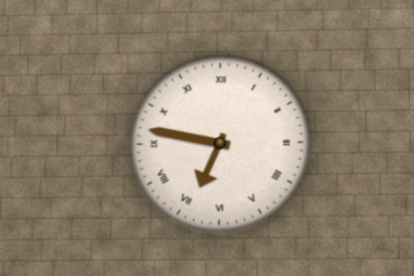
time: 6:47
